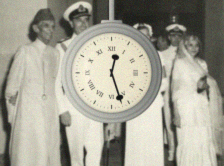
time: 12:27
